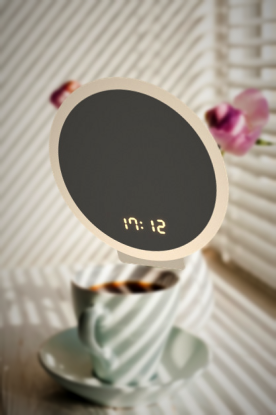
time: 17:12
